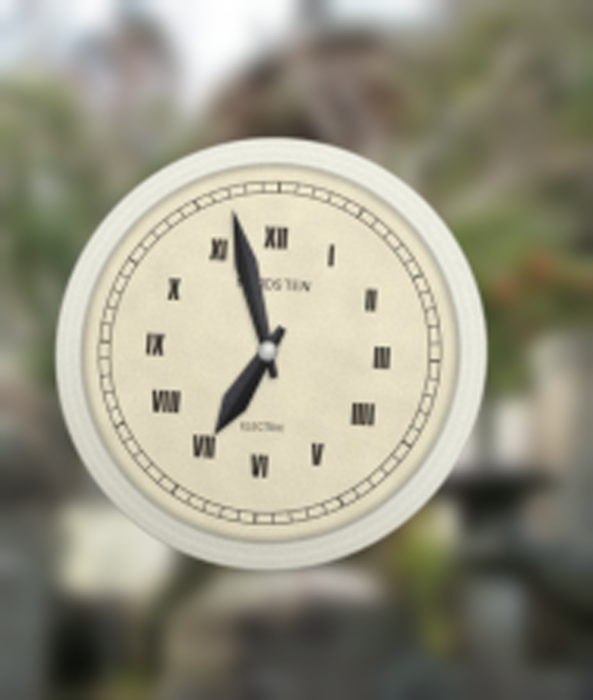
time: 6:57
